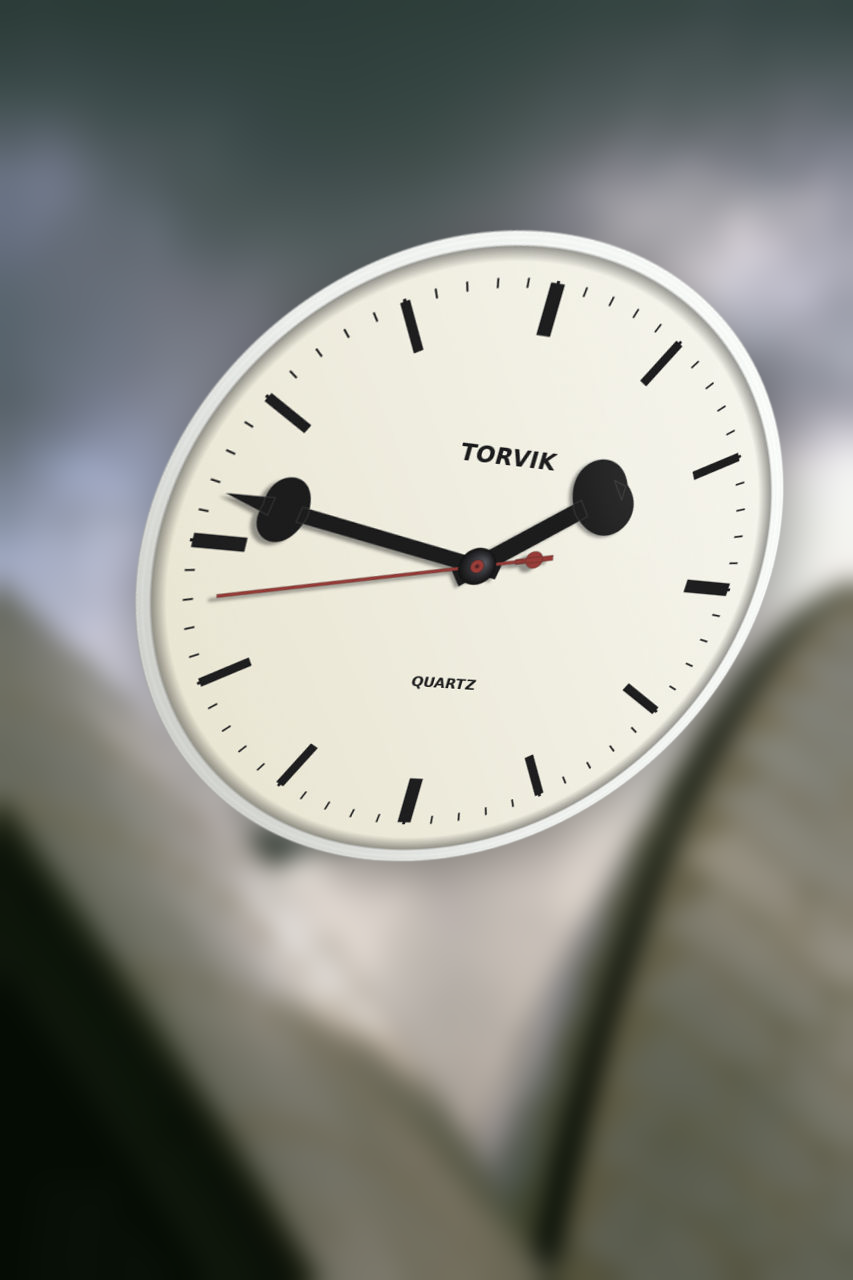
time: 1:46:43
